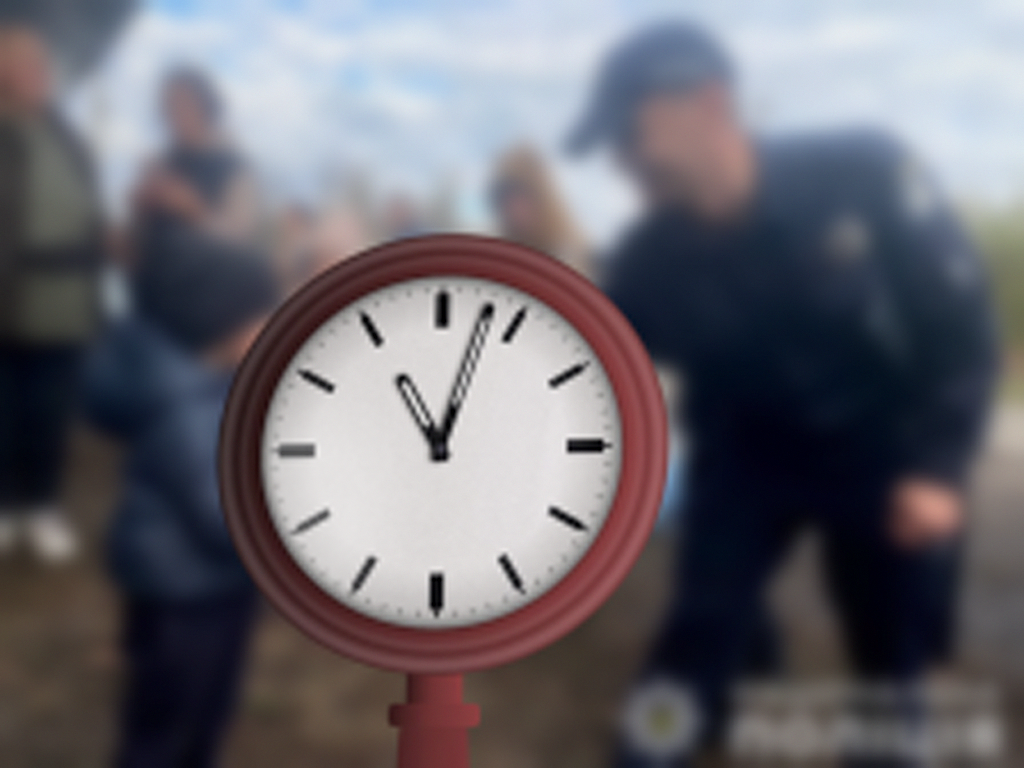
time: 11:03
